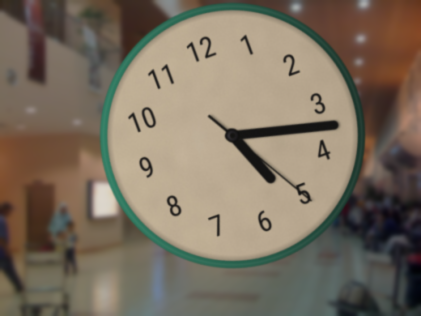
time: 5:17:25
